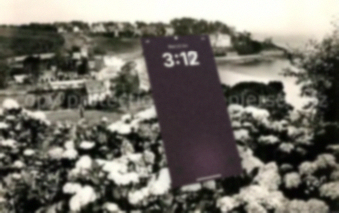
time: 3:12
